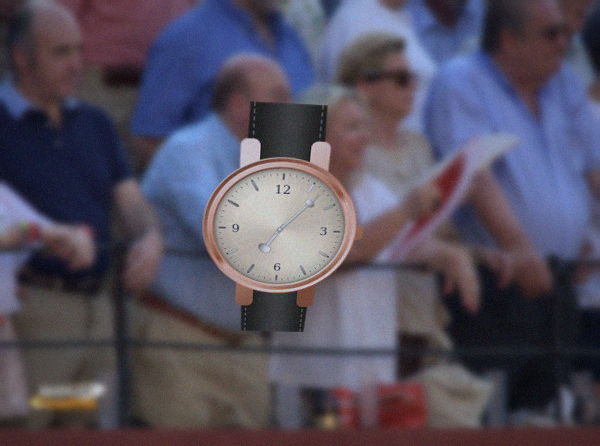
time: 7:07
